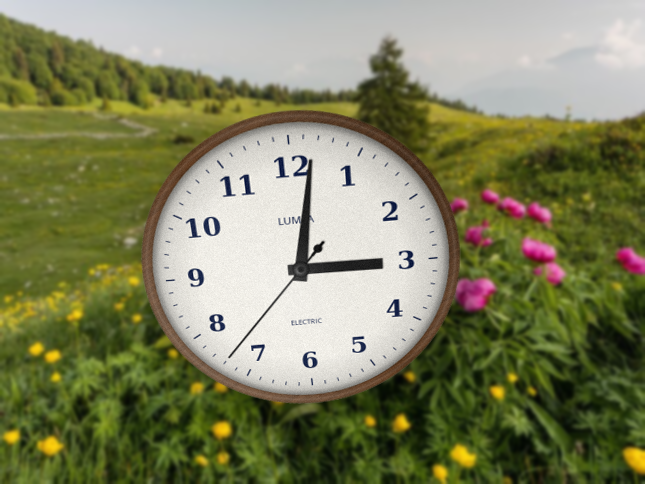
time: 3:01:37
